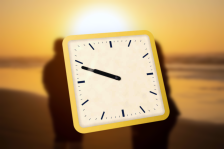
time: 9:49
